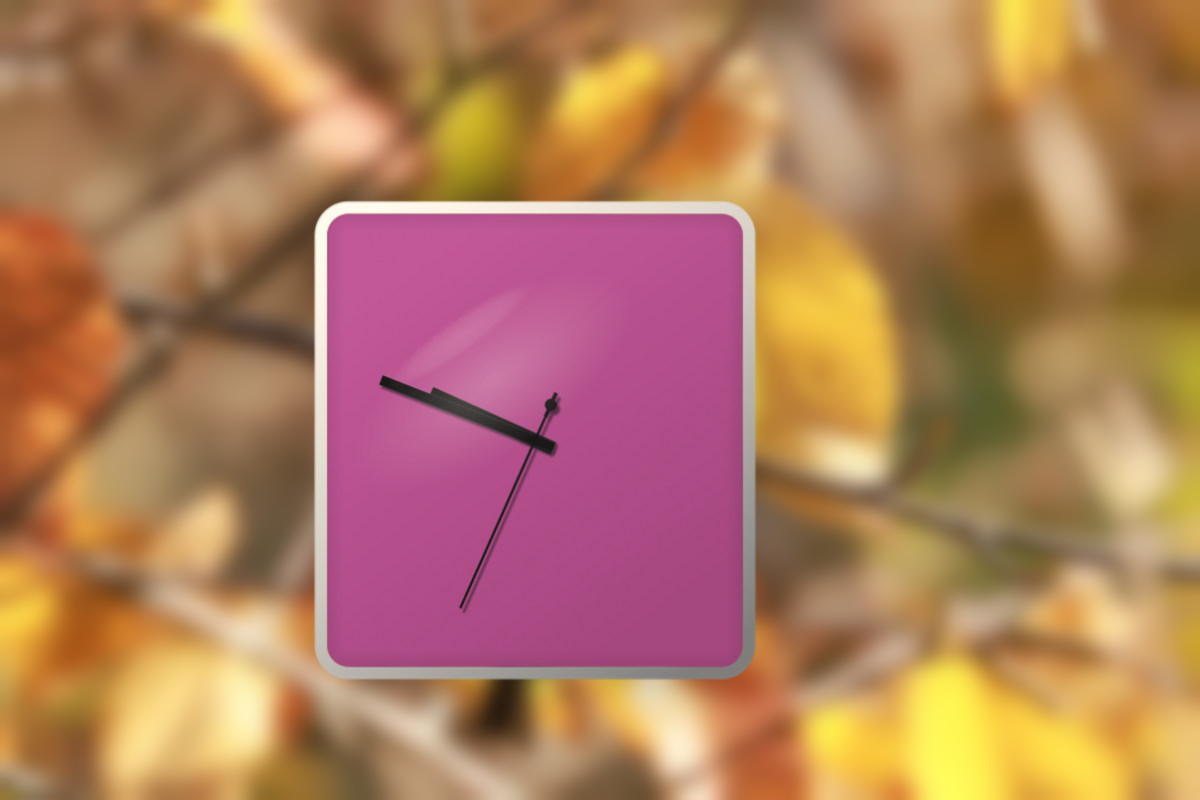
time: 9:48:34
